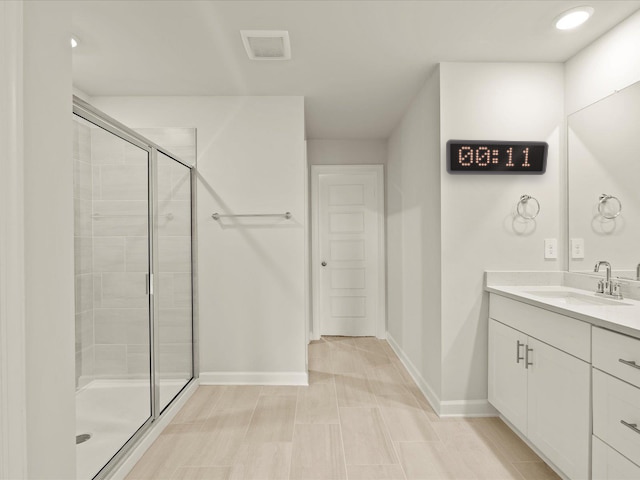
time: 0:11
